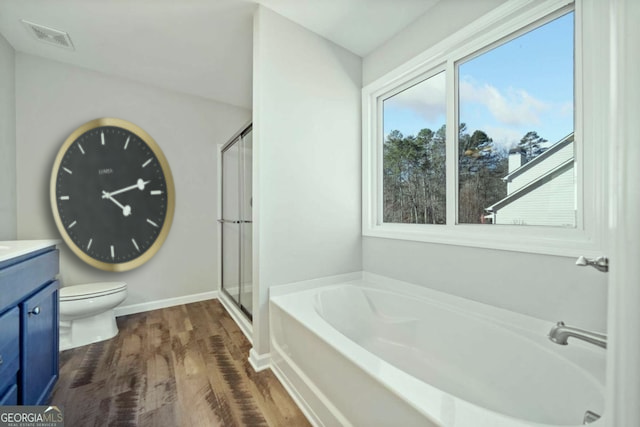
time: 4:13
